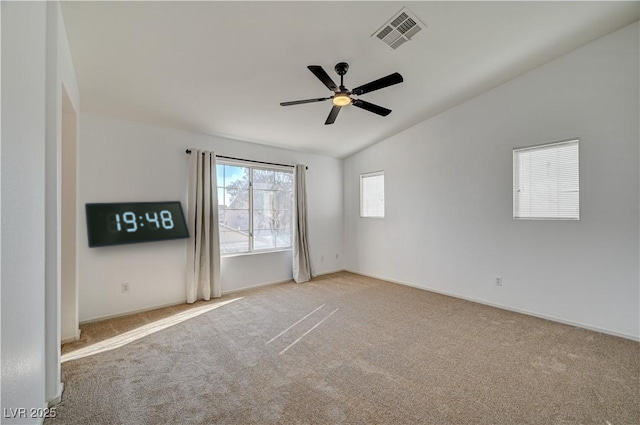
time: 19:48
